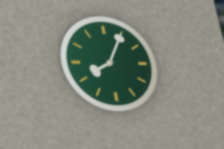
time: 8:05
